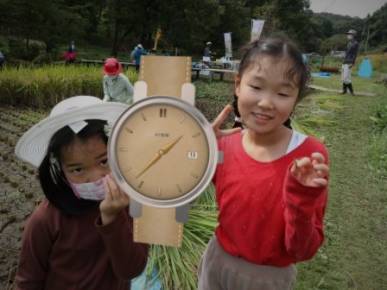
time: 1:37
